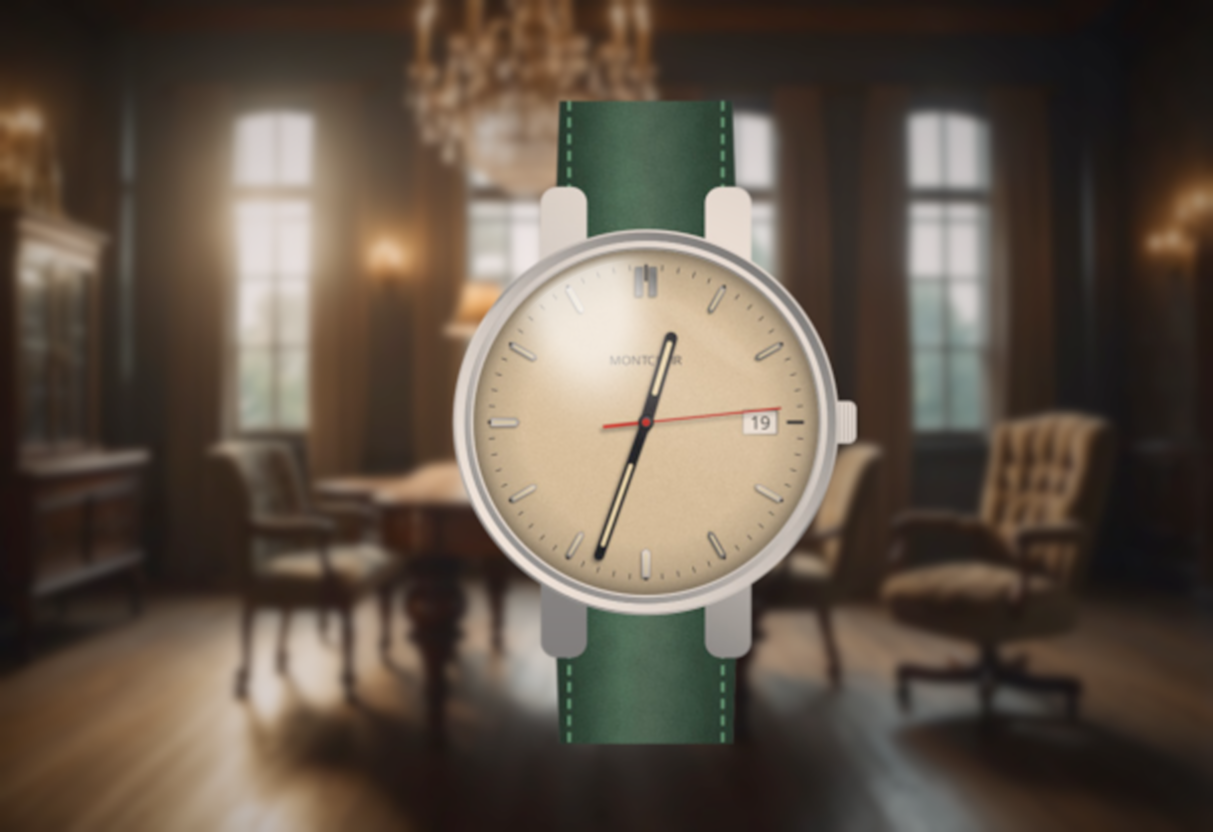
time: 12:33:14
